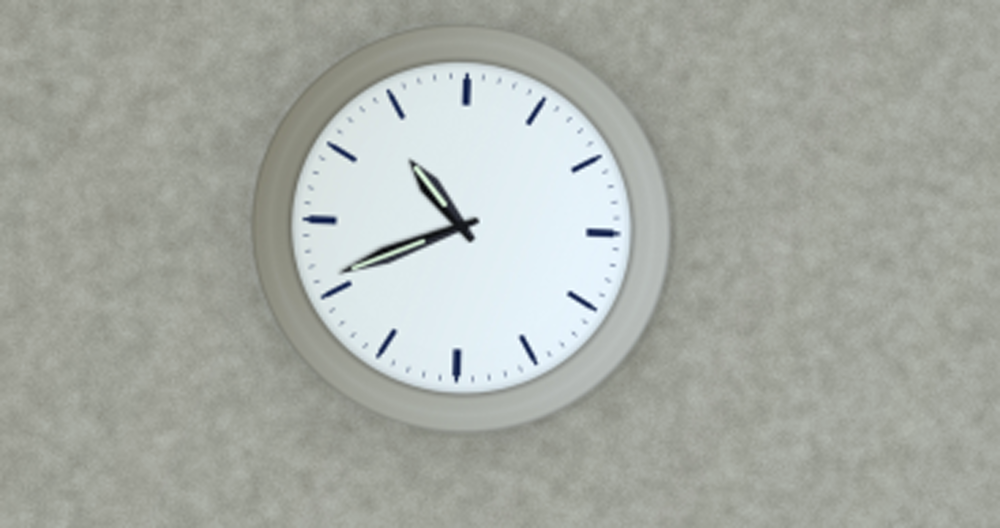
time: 10:41
